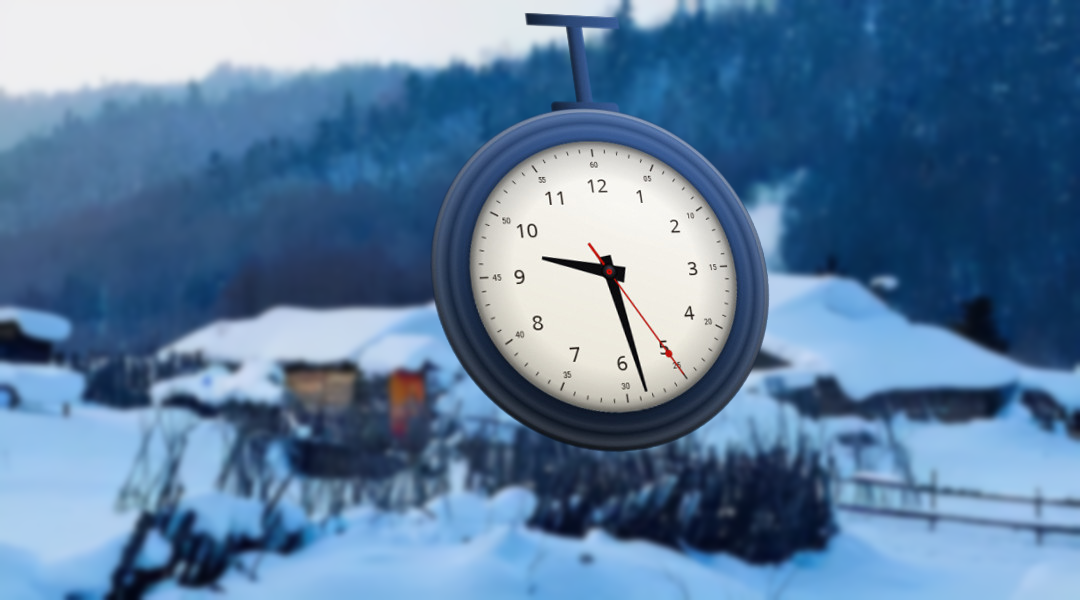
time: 9:28:25
